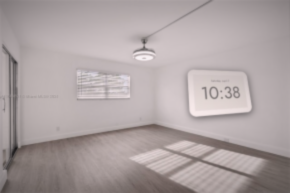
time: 10:38
